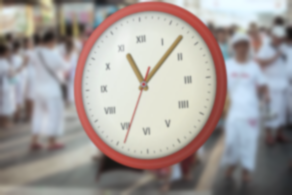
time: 11:07:34
